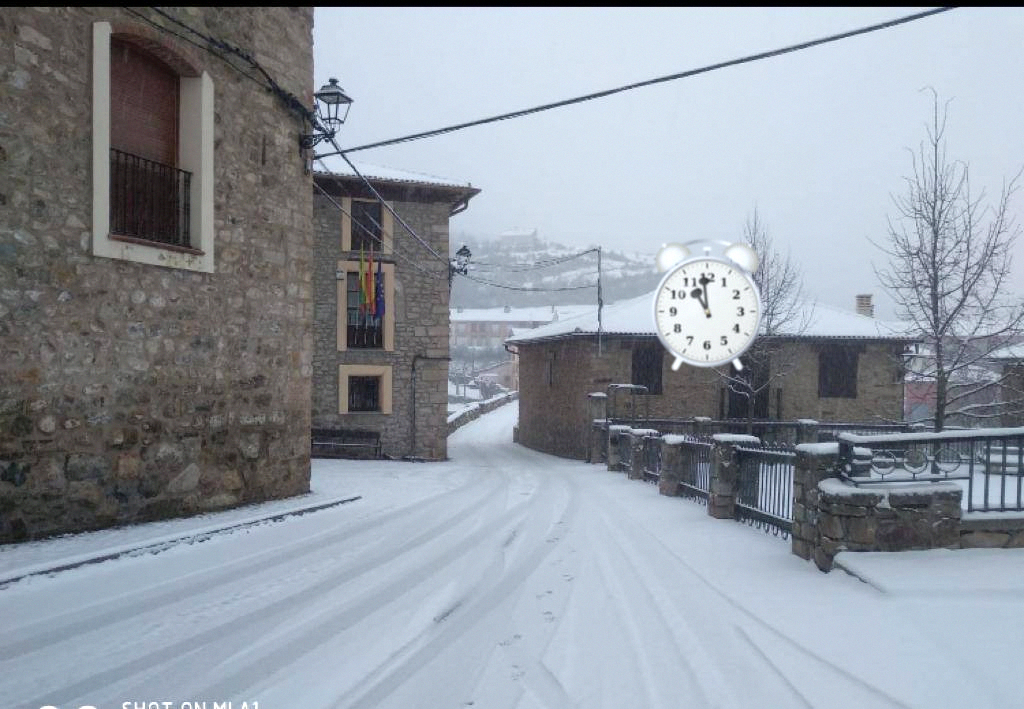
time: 10:59
